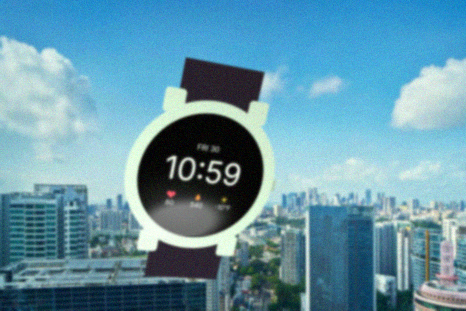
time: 10:59
